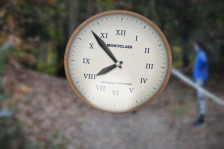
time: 7:53
